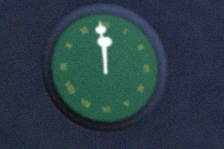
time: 11:59
